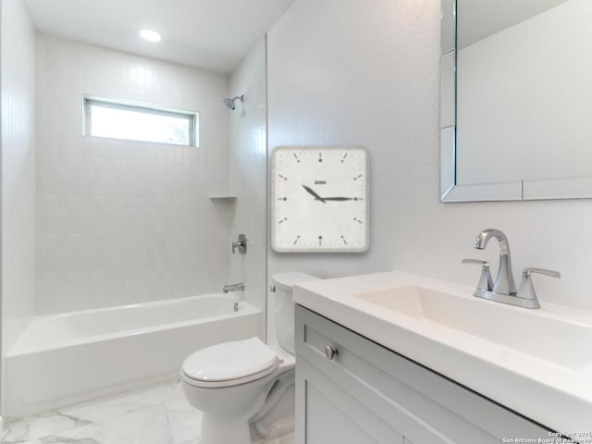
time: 10:15
